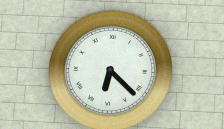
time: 6:22
